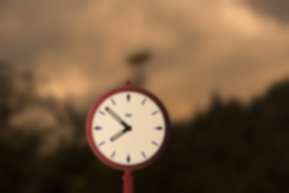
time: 7:52
